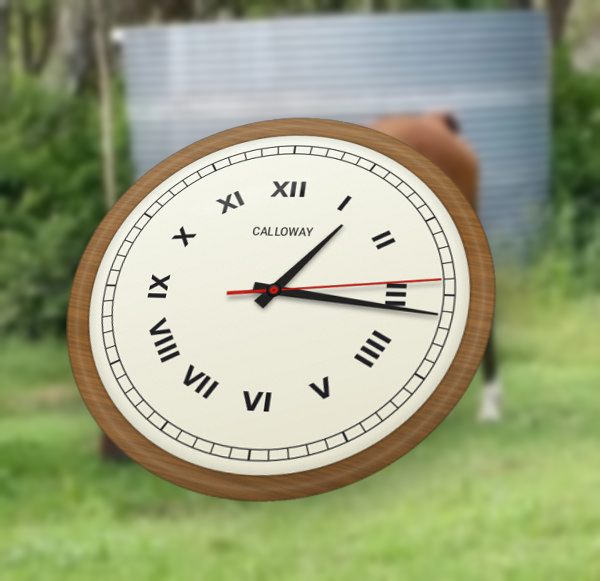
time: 1:16:14
